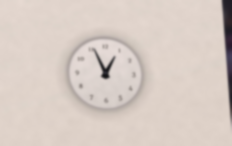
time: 12:56
